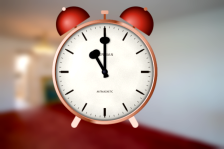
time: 11:00
